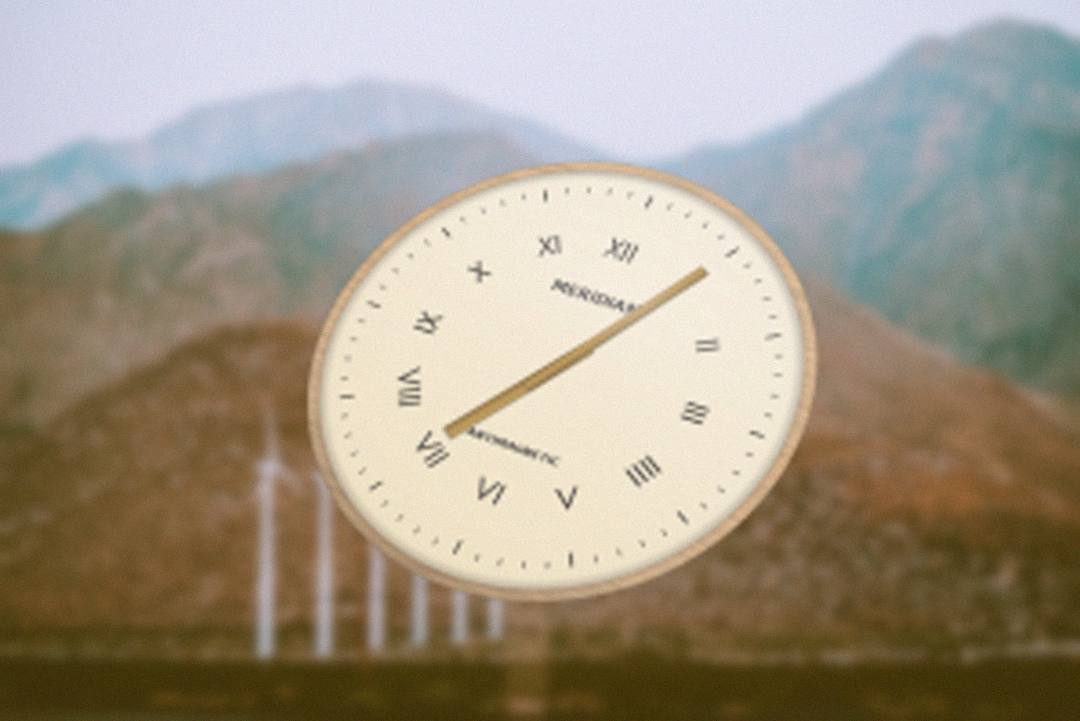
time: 7:05
